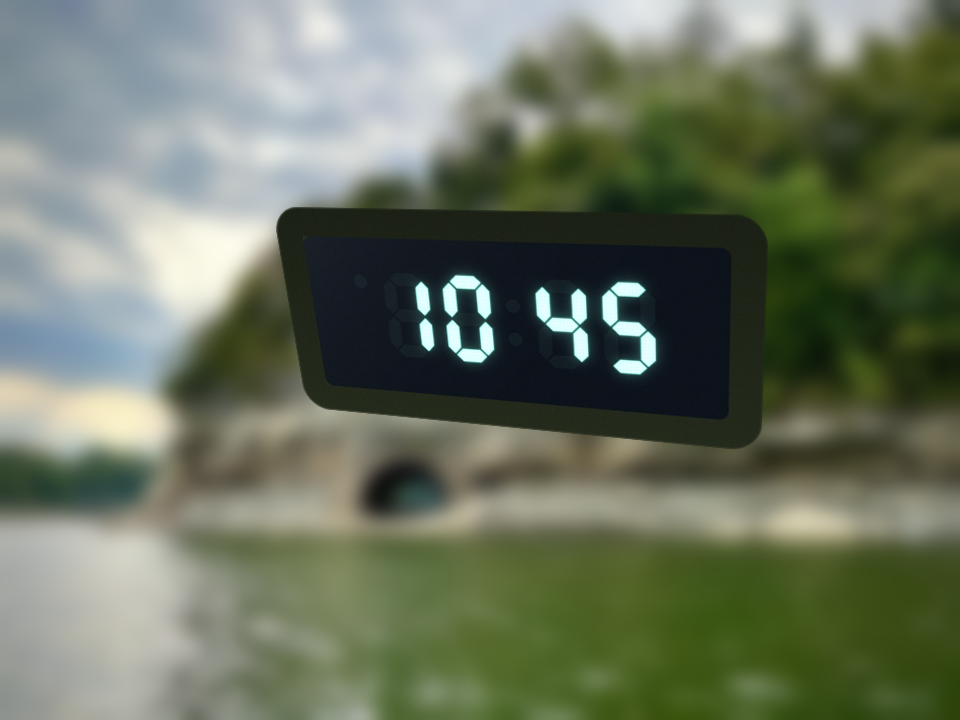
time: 10:45
